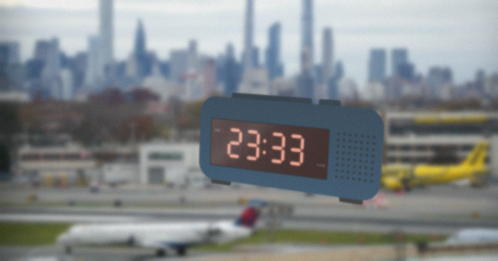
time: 23:33
